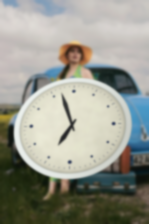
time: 6:57
